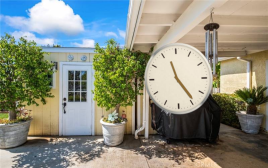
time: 11:24
